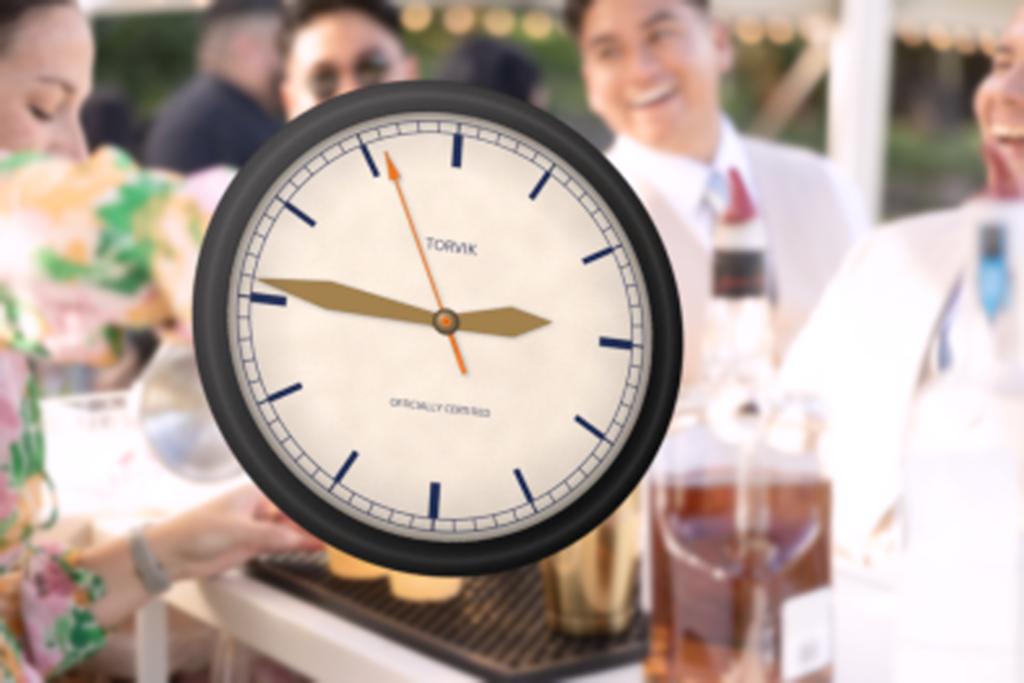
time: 2:45:56
